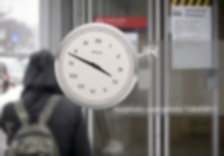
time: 3:48
